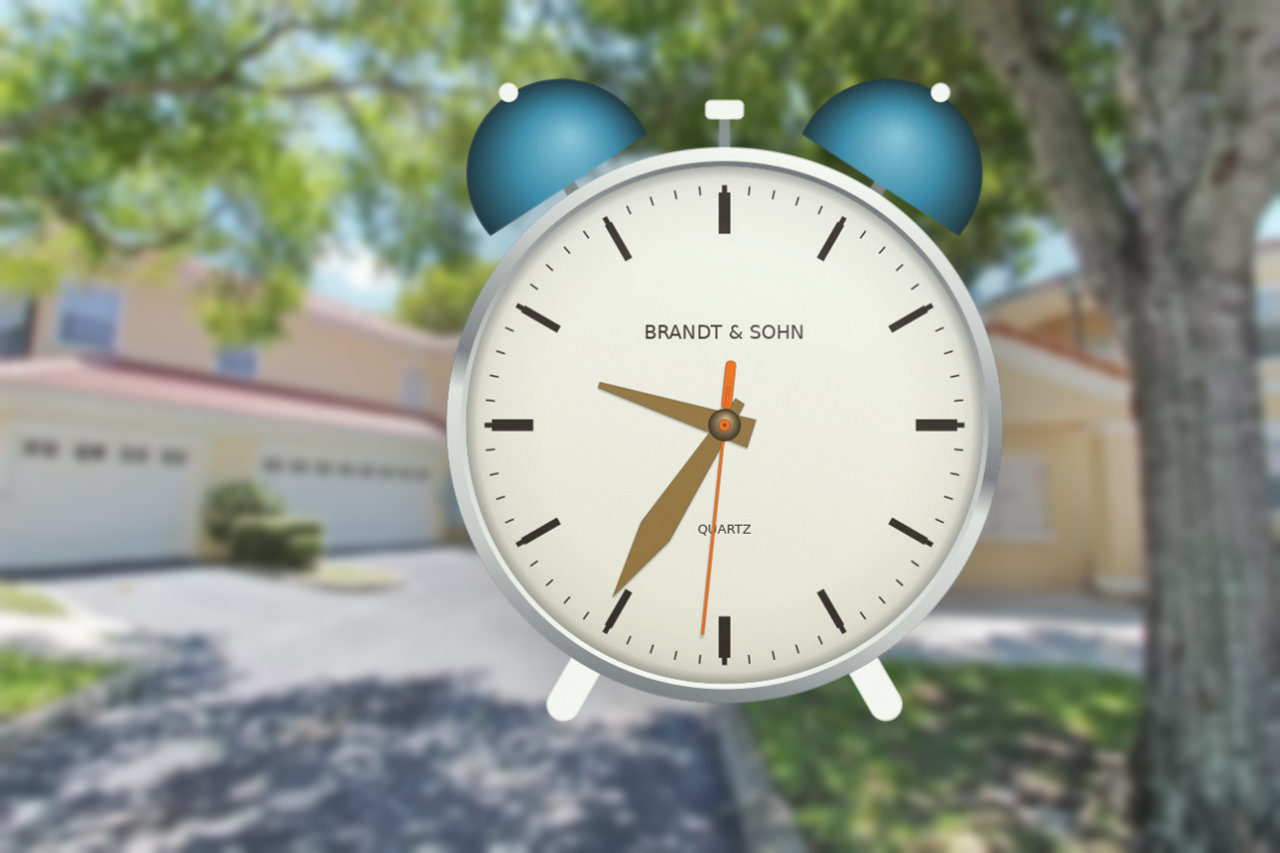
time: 9:35:31
